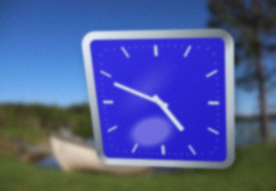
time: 4:49
